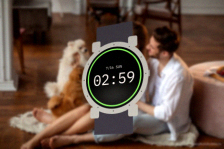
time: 2:59
